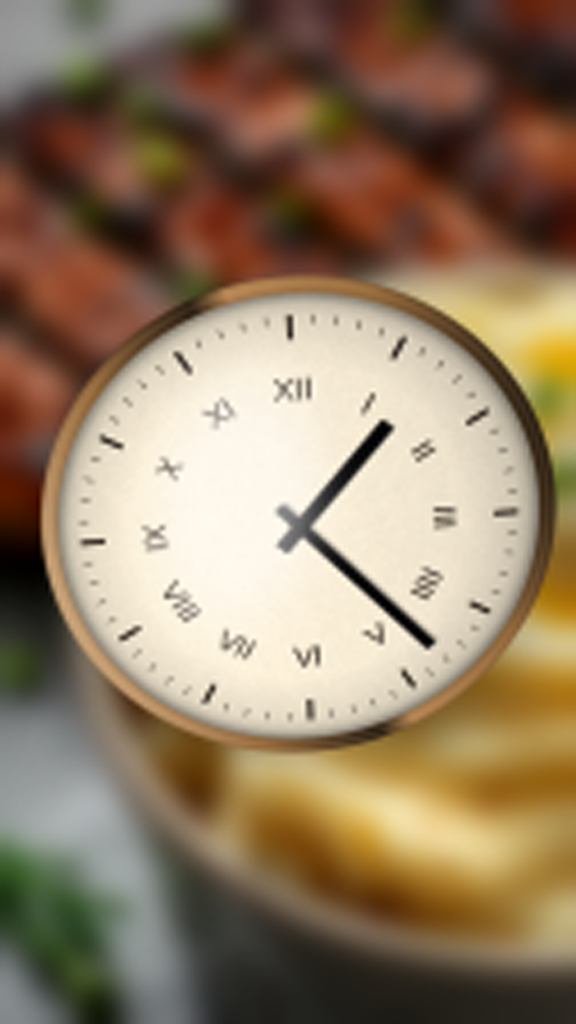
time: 1:23
